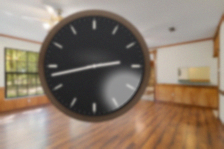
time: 2:43
